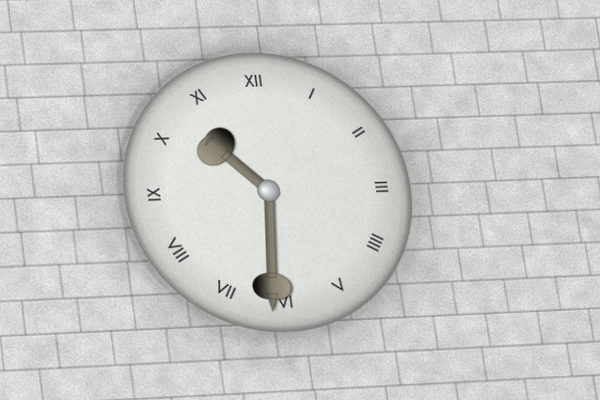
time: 10:31
